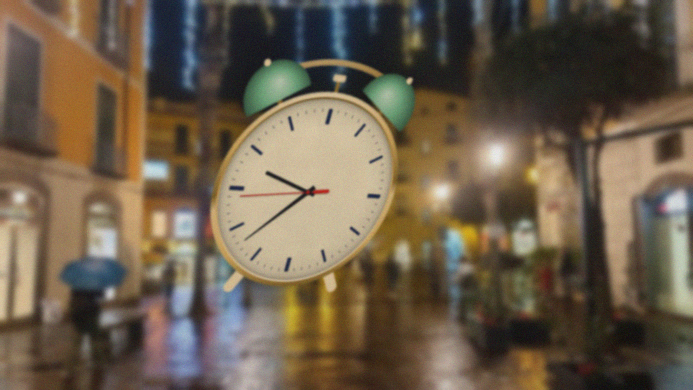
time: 9:37:44
